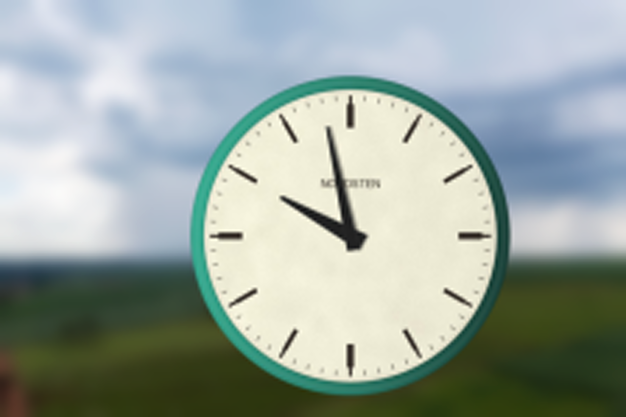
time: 9:58
